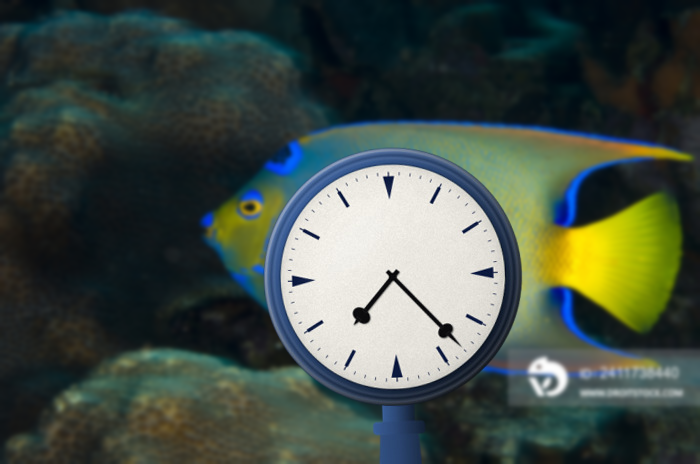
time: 7:23
